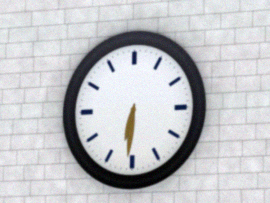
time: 6:31
